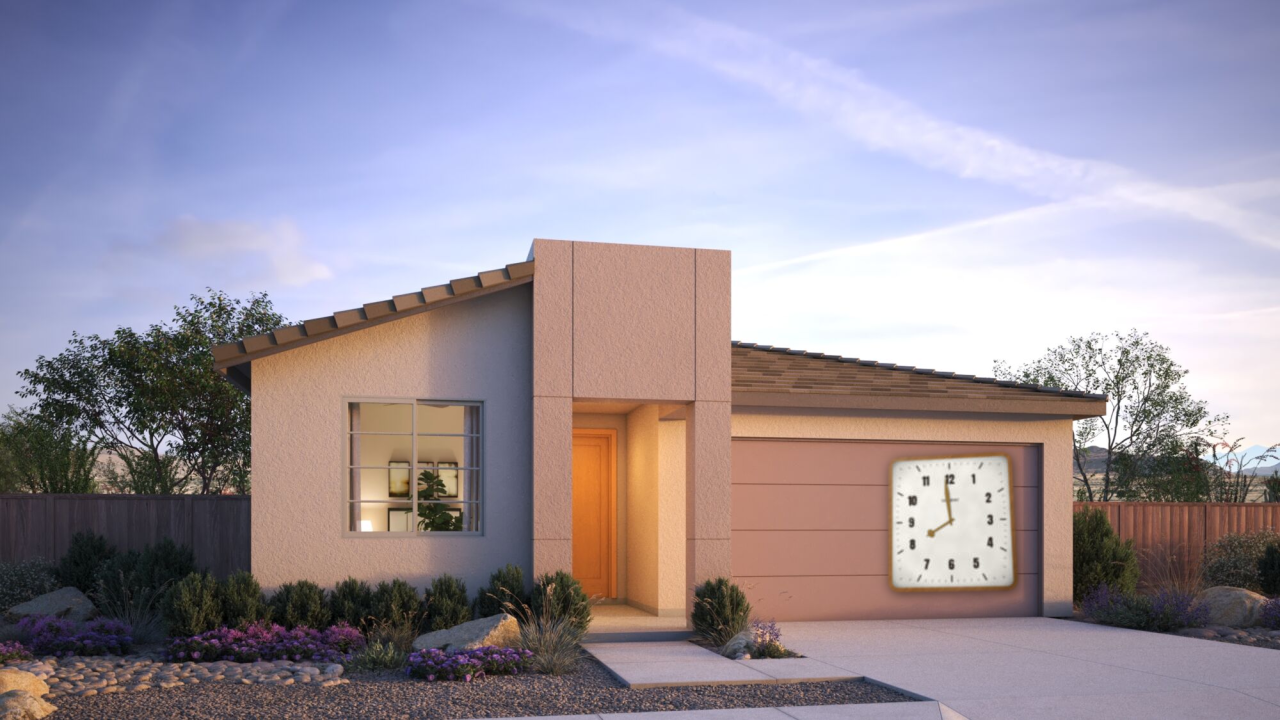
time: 7:59
